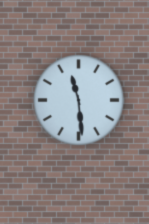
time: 11:29
